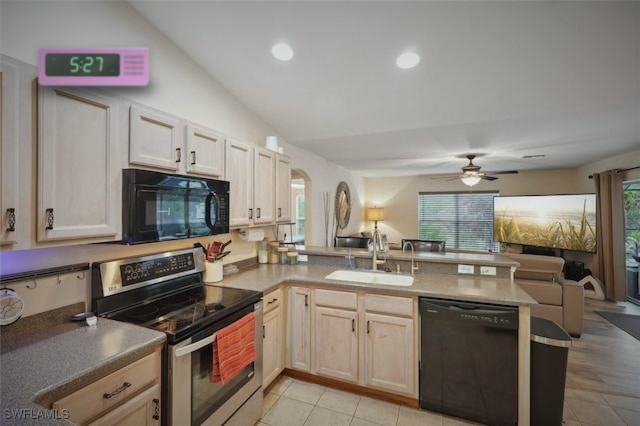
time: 5:27
